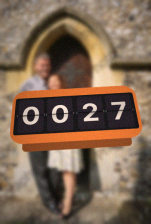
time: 0:27
